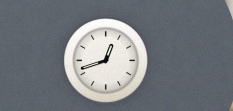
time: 12:42
